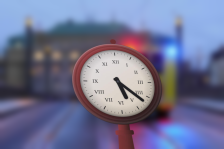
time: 5:22
